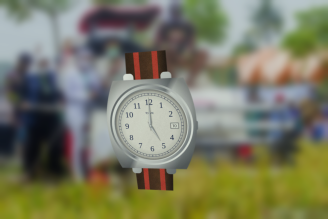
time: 5:00
